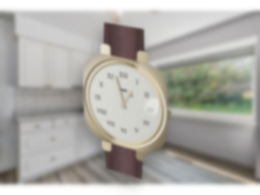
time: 12:57
